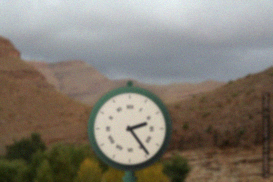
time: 2:24
